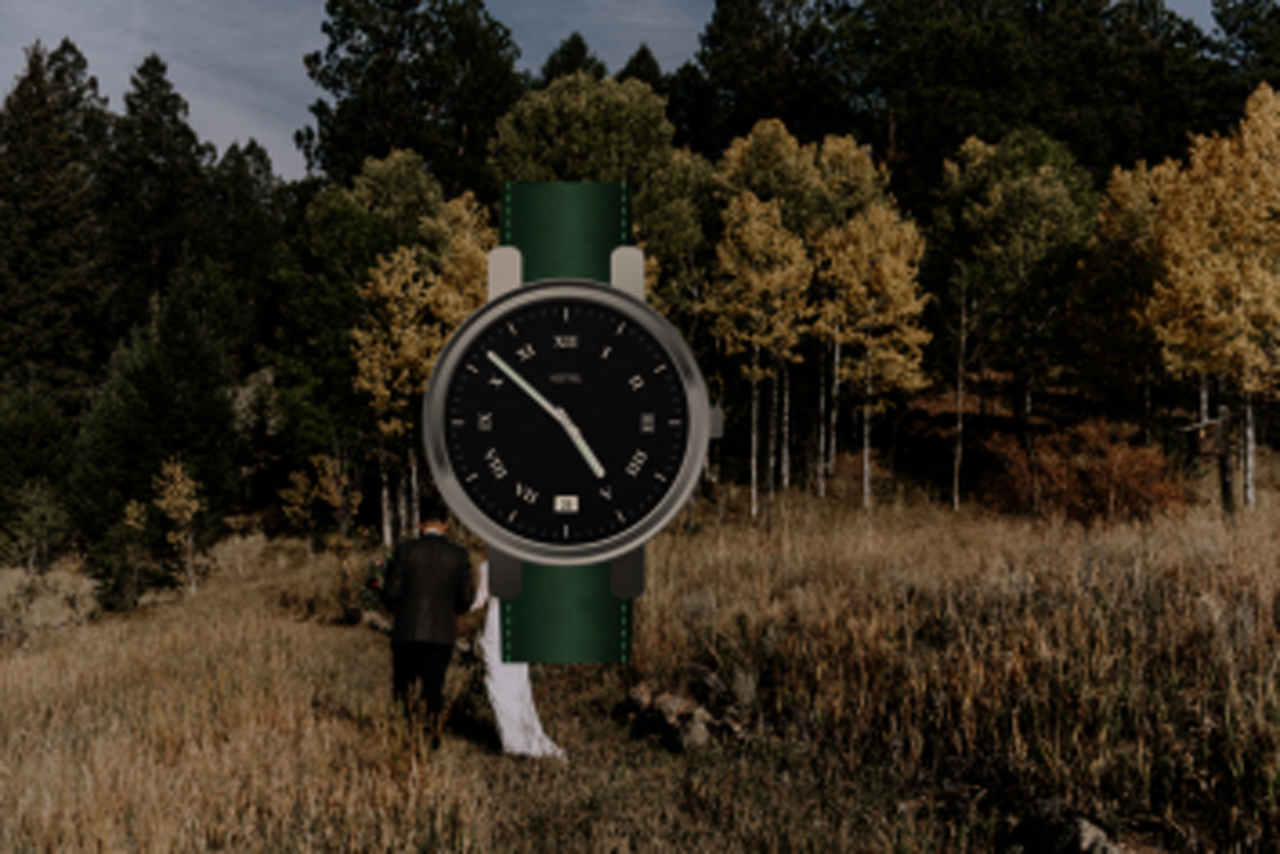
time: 4:52
